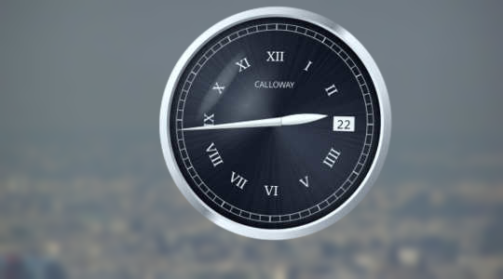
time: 2:44
